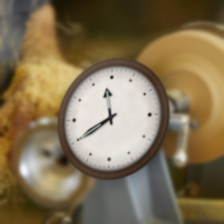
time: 11:40
